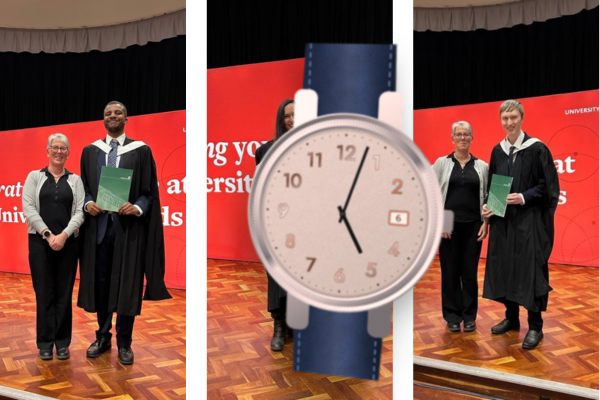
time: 5:03
